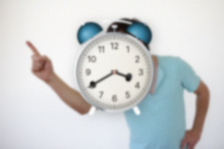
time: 3:40
